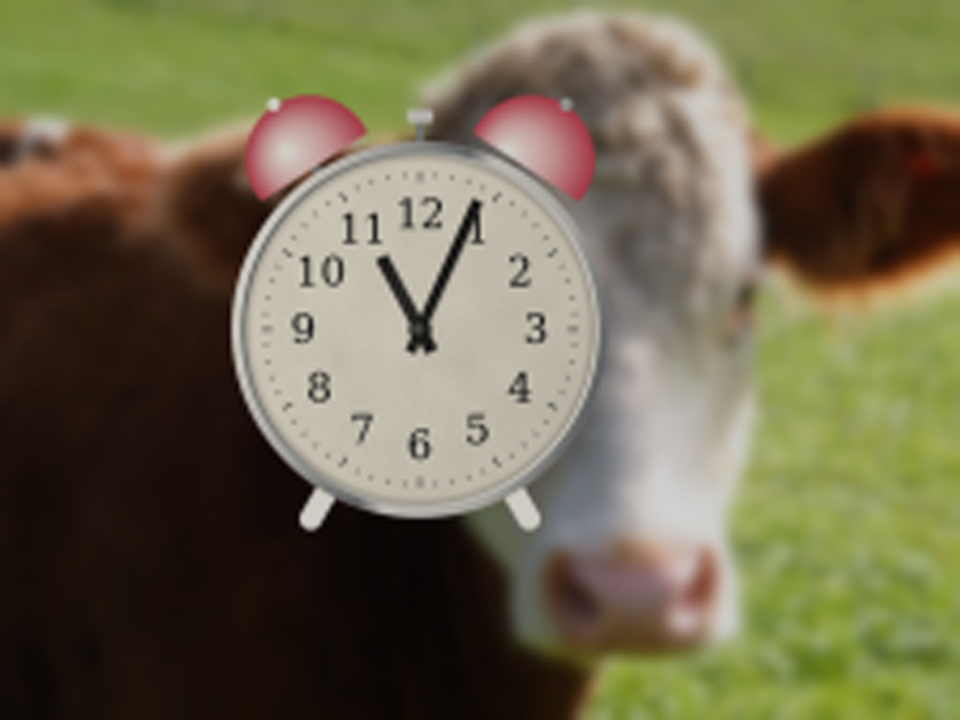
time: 11:04
